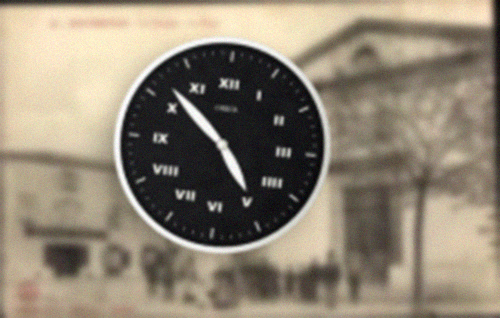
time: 4:52
